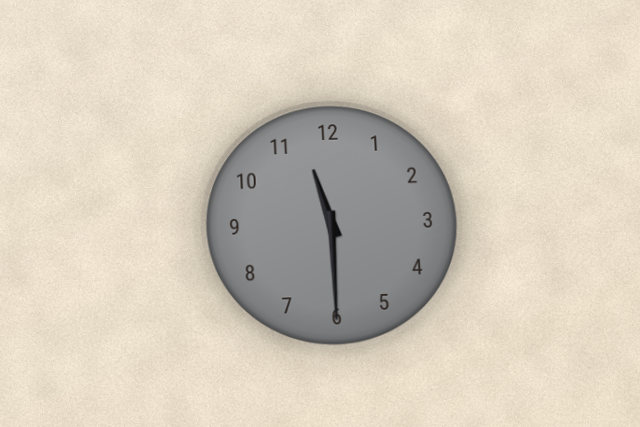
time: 11:30
